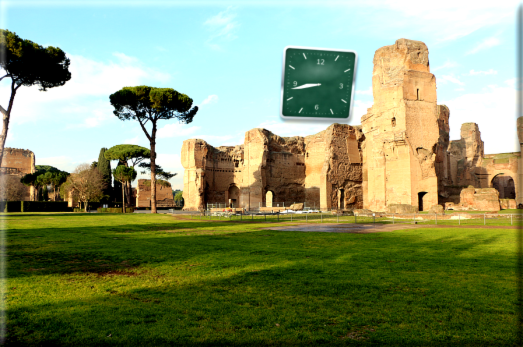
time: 8:43
